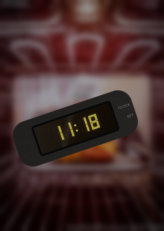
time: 11:18
